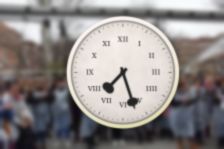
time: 7:27
